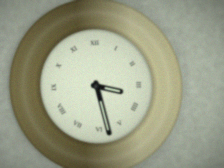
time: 3:28
